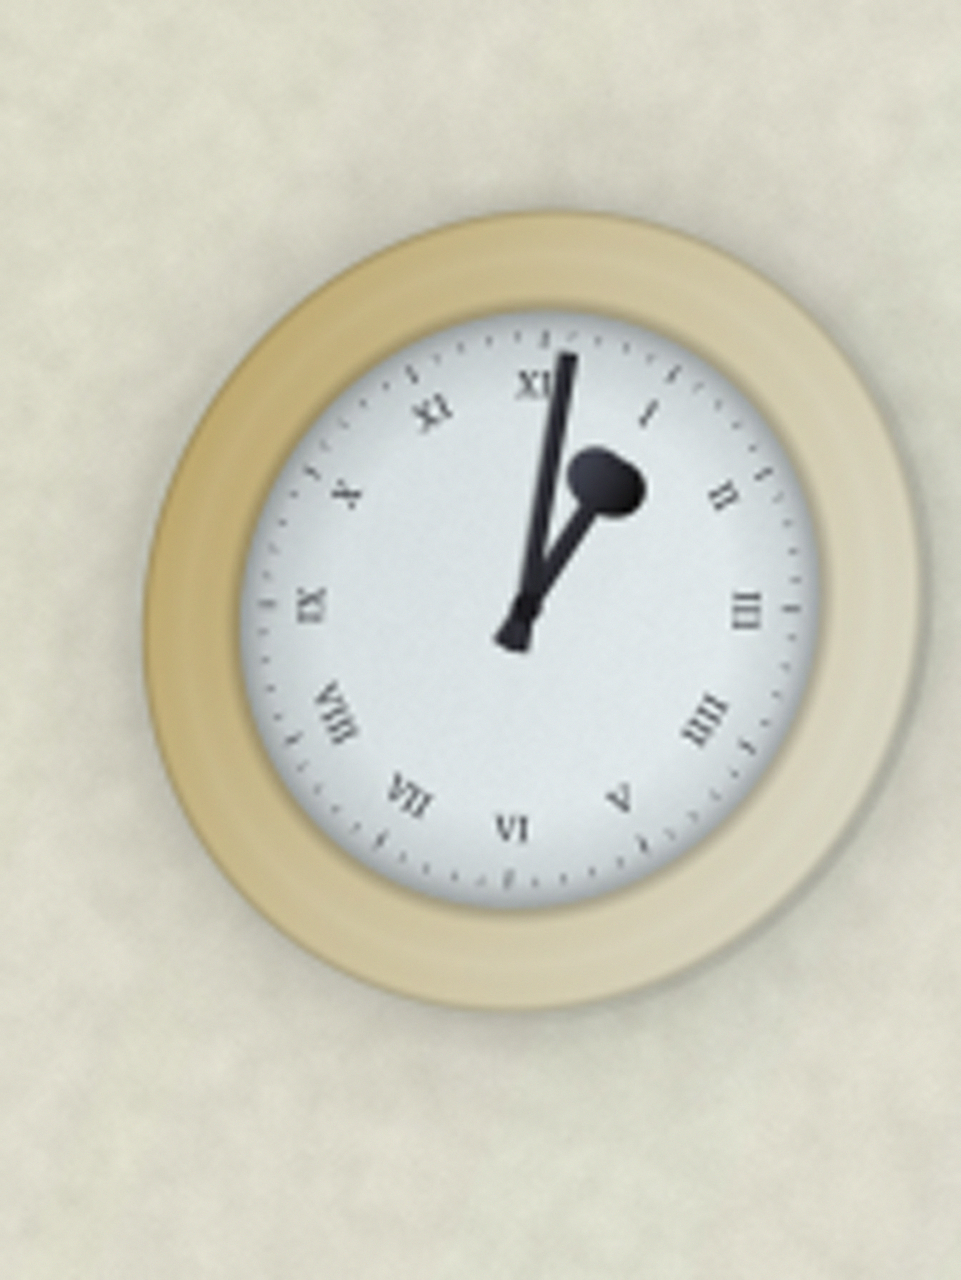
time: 1:01
